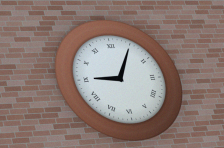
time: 9:05
